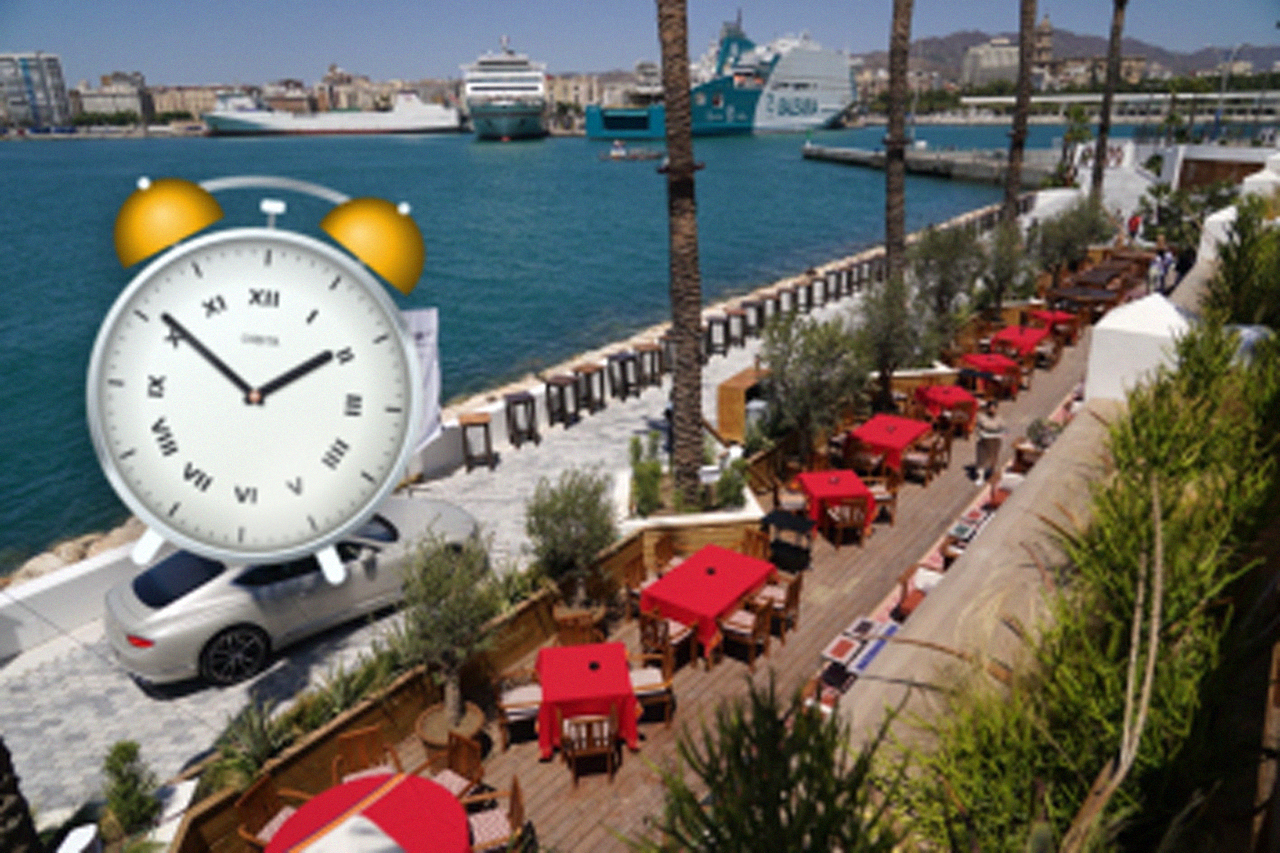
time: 1:51
